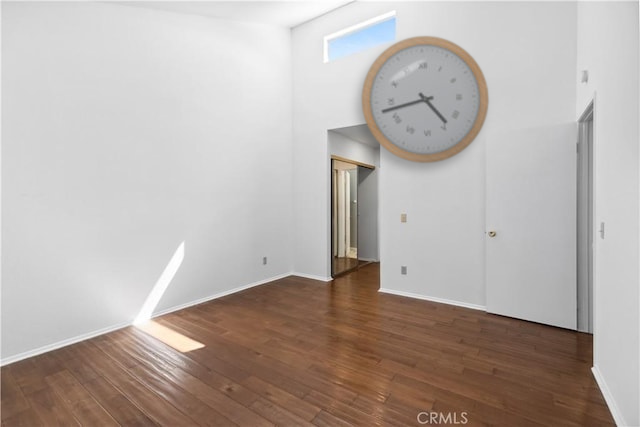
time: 4:43
